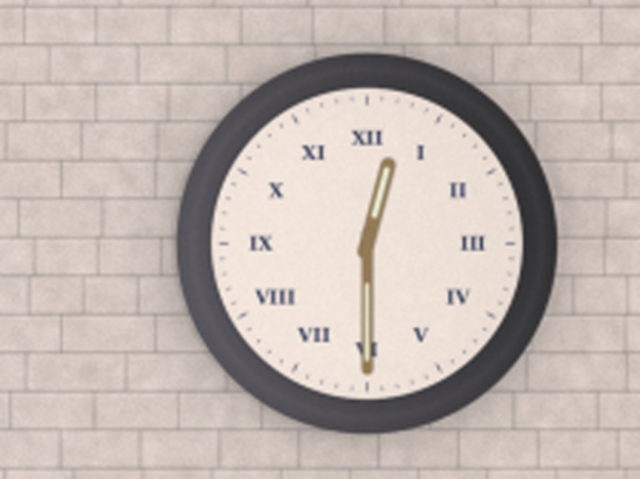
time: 12:30
